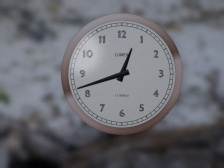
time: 12:42
